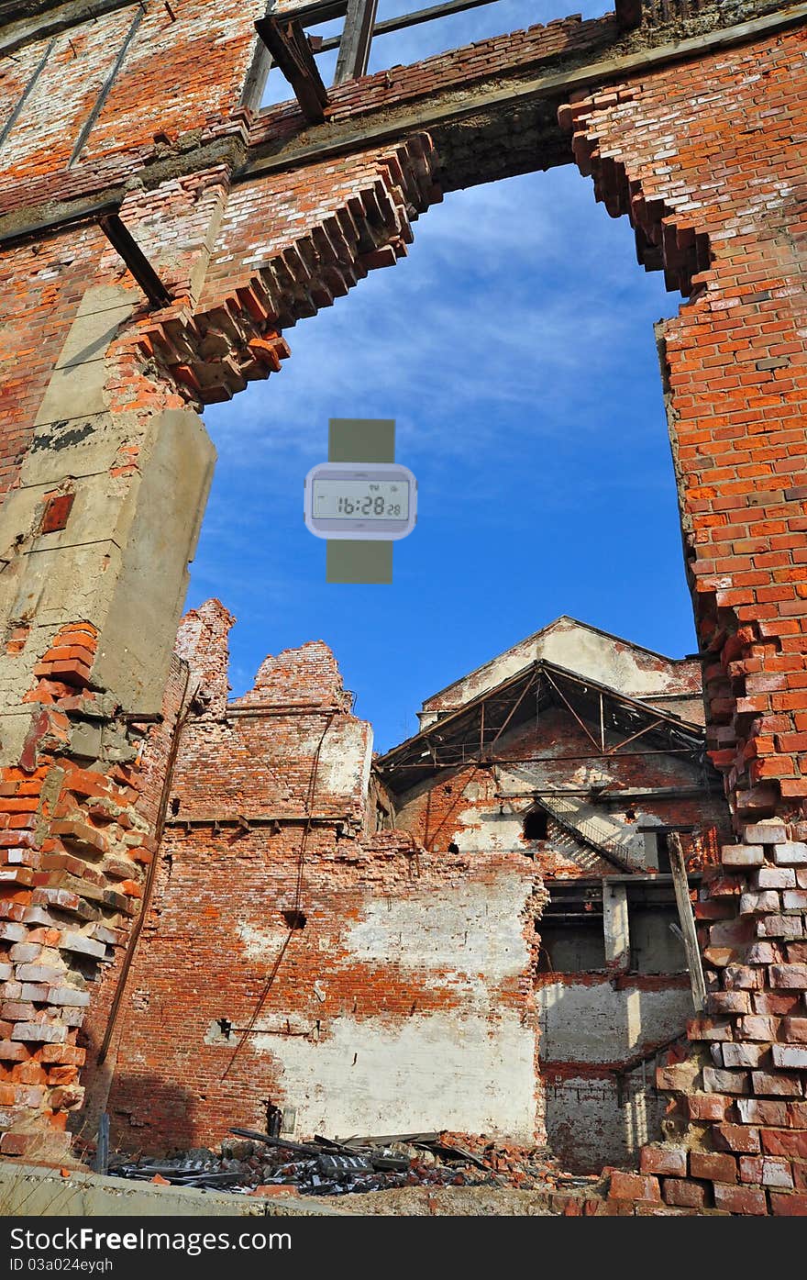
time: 16:28:28
